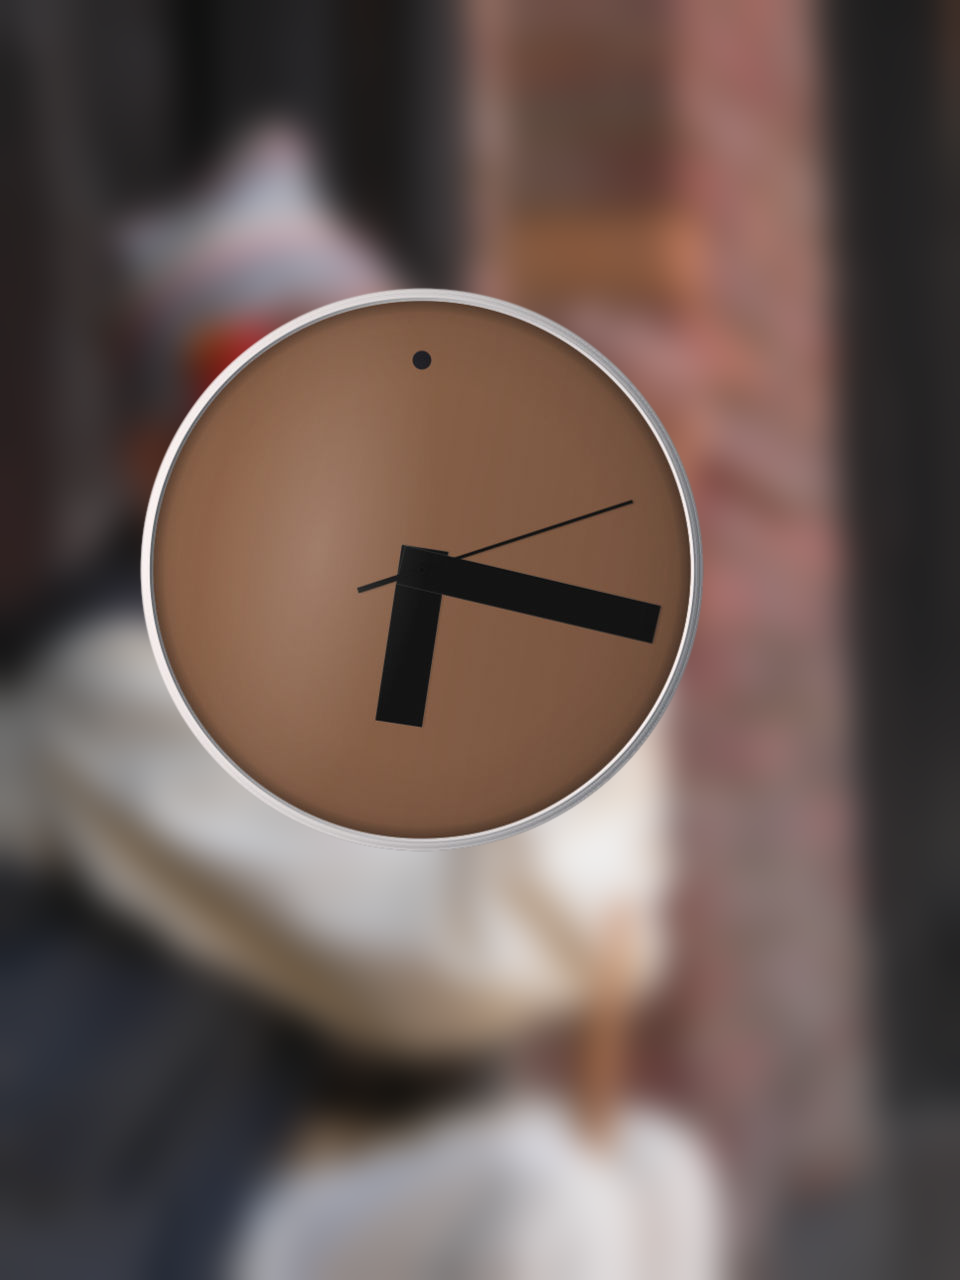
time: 6:17:12
